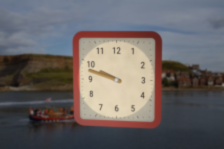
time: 9:48
